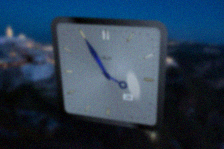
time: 3:55
